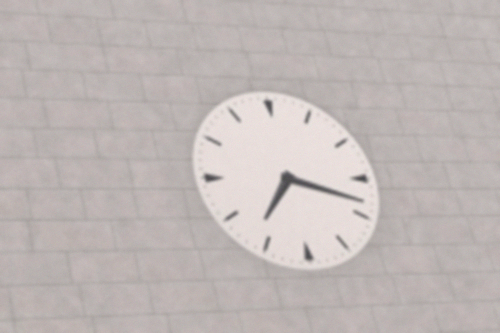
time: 7:18
